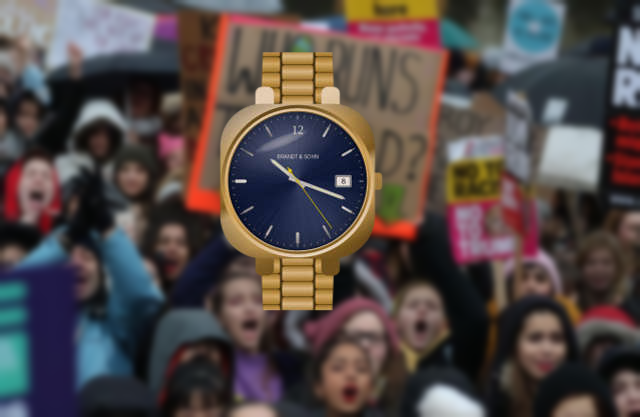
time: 10:18:24
